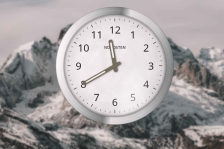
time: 11:40
